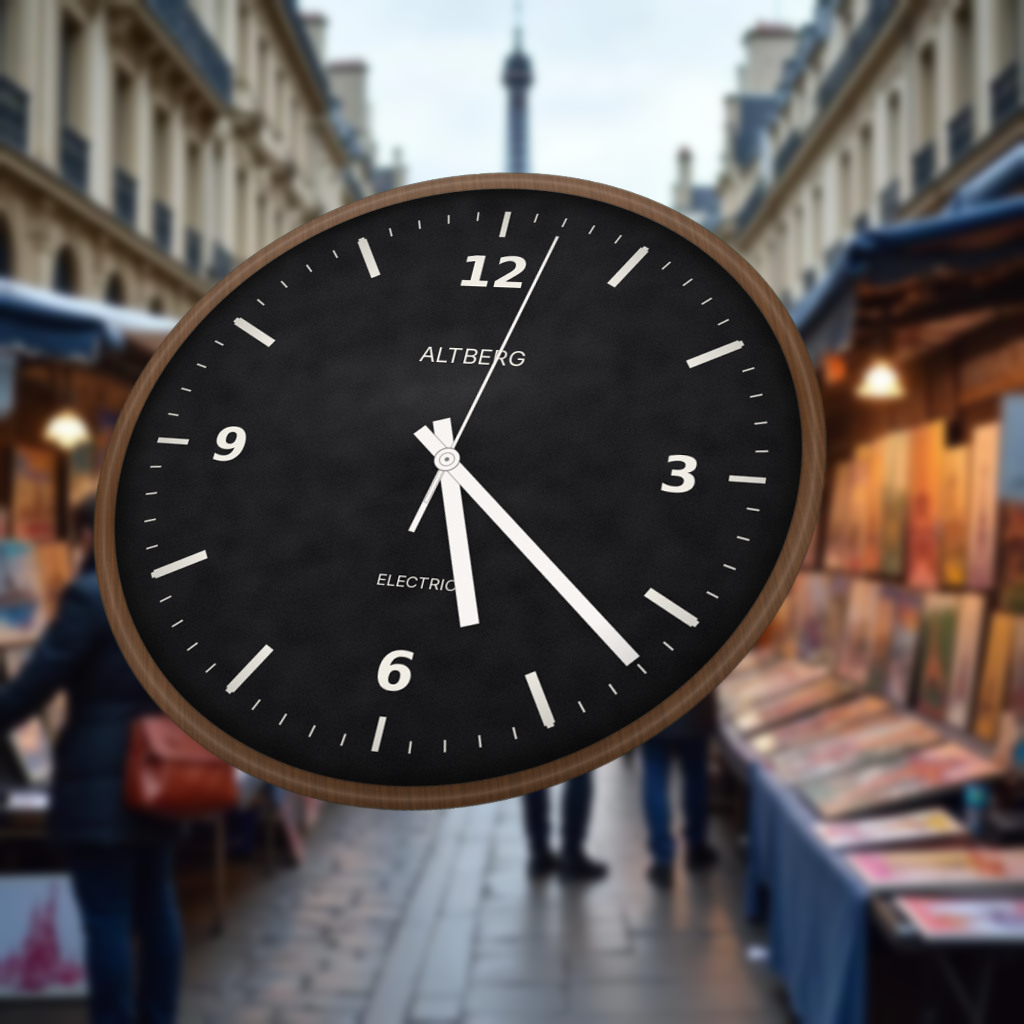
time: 5:22:02
